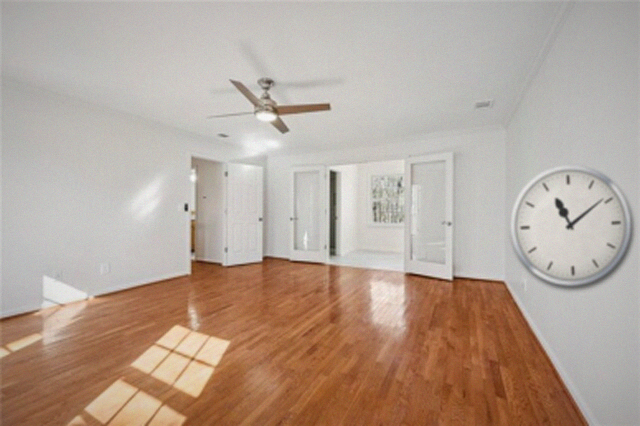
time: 11:09
